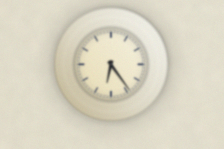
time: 6:24
